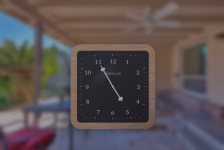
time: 4:55
